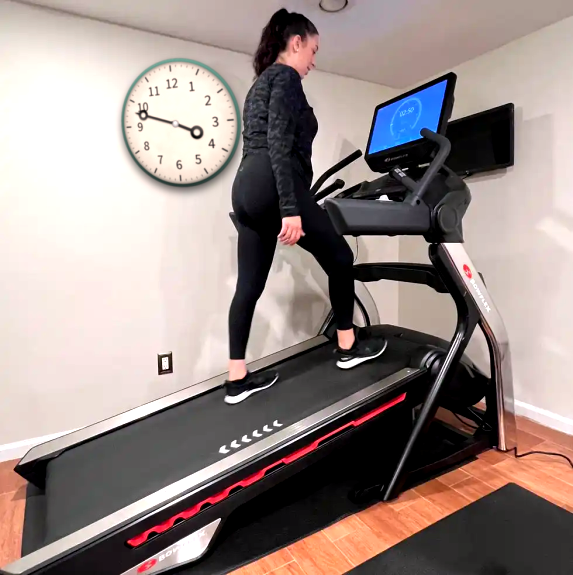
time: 3:48
